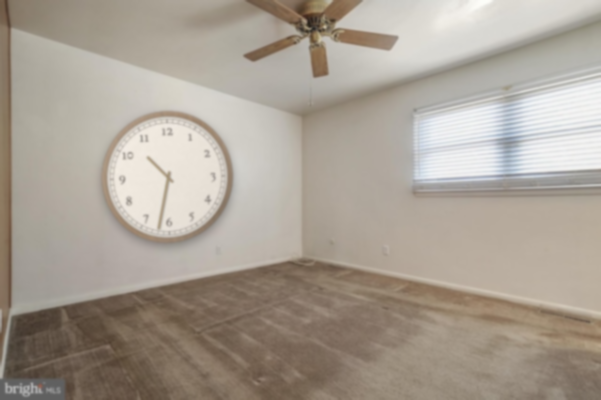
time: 10:32
